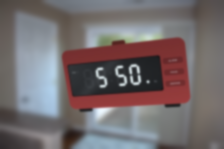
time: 5:50
